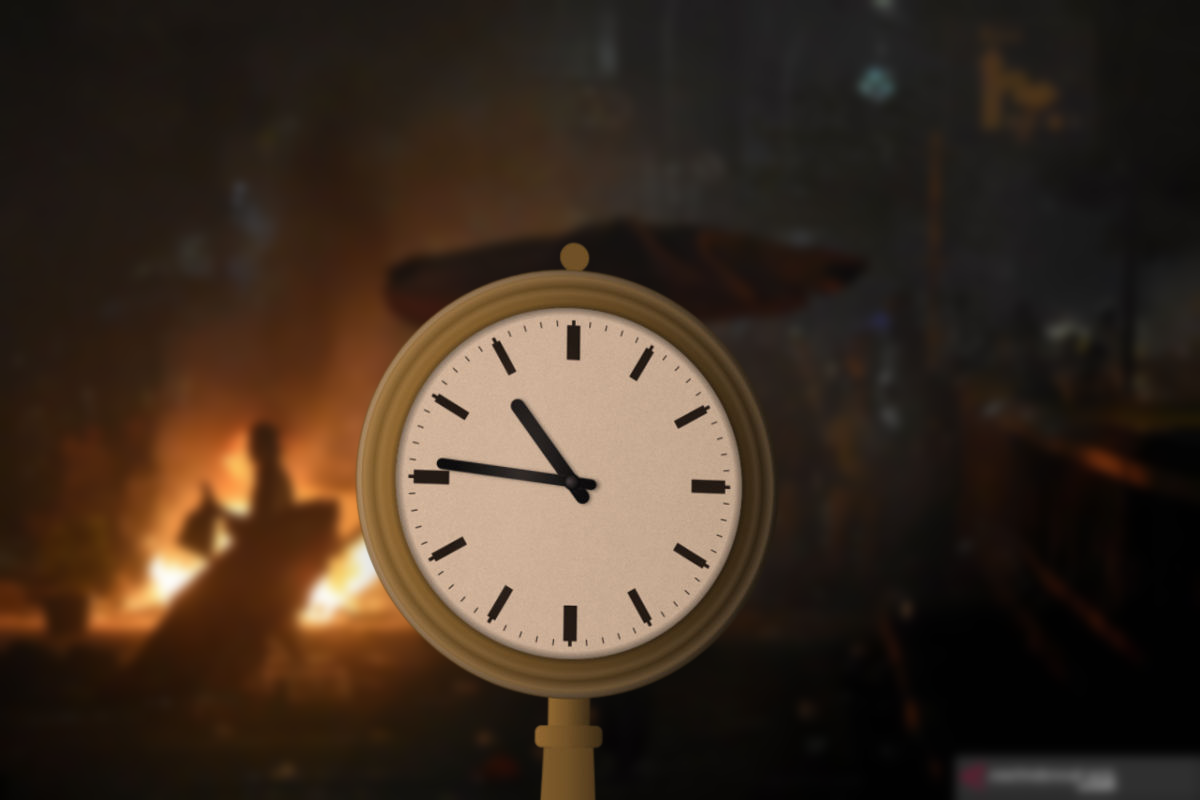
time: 10:46
